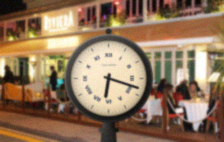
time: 6:18
